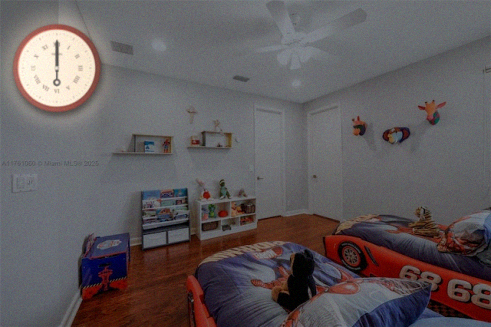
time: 6:00
